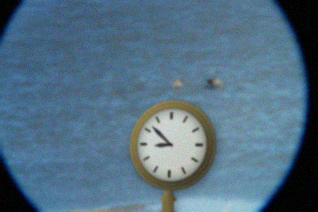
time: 8:52
